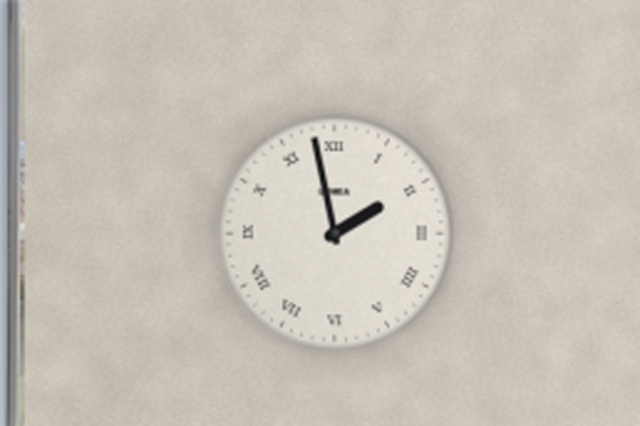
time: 1:58
